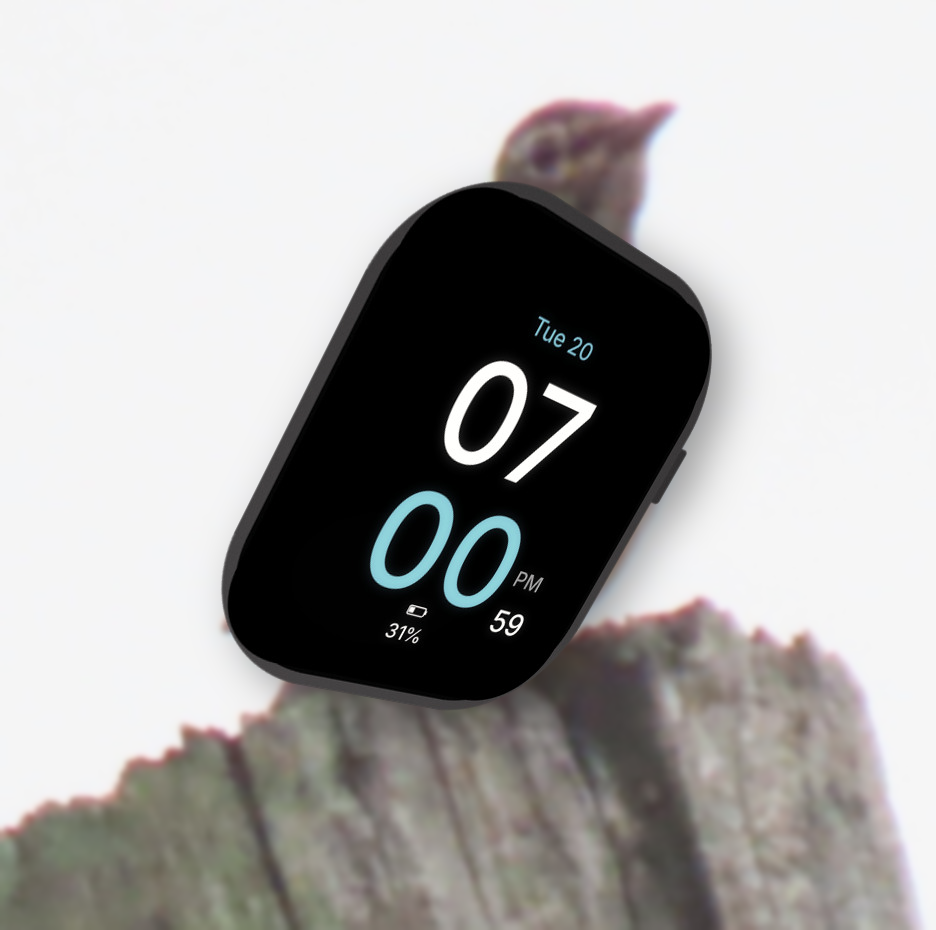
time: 7:00:59
